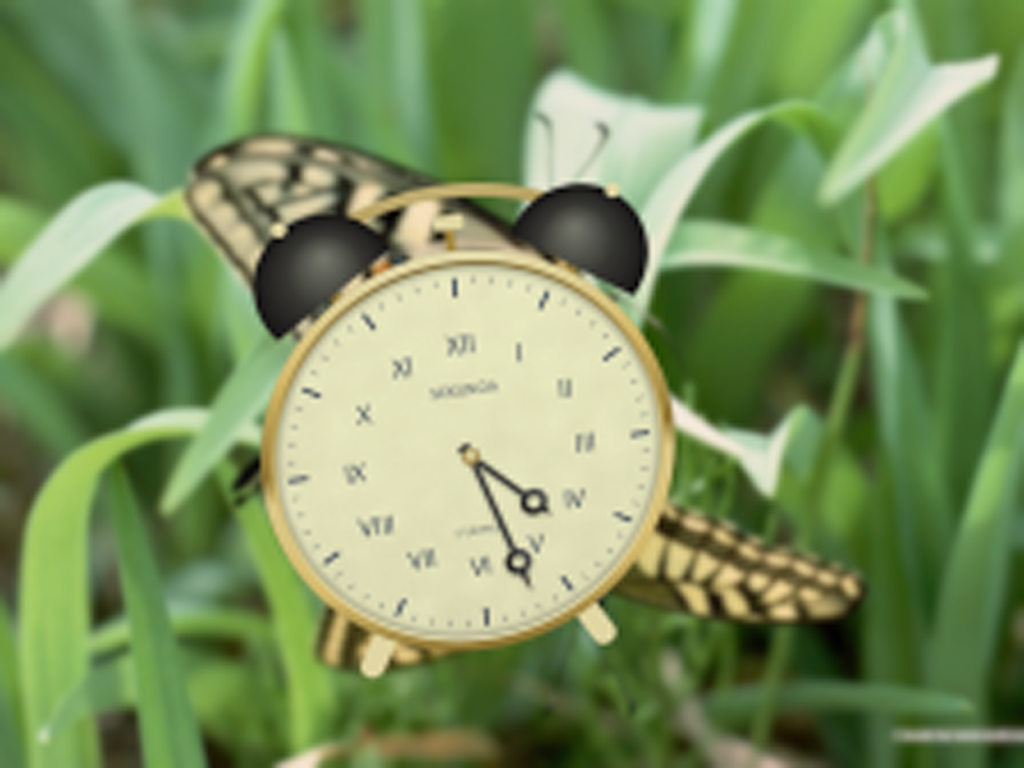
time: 4:27
